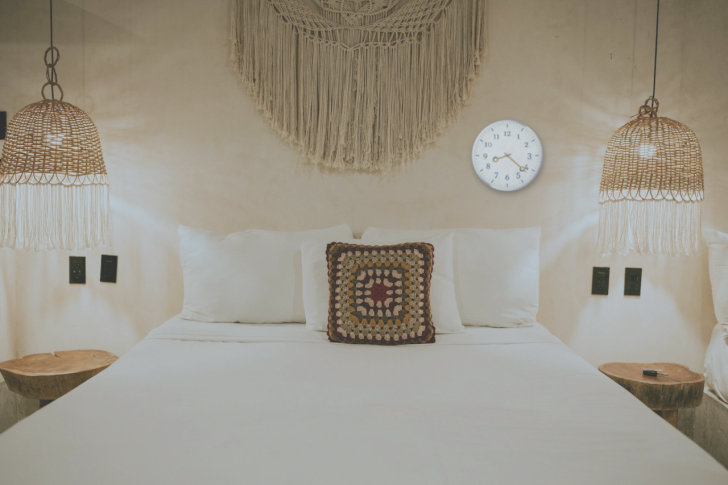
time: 8:22
